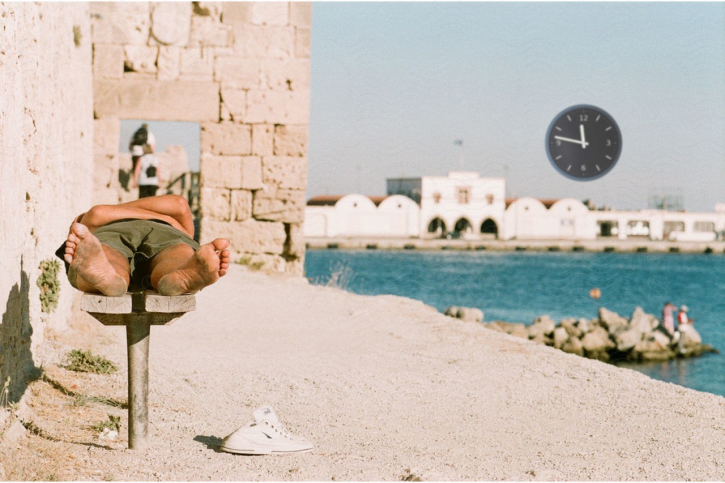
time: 11:47
